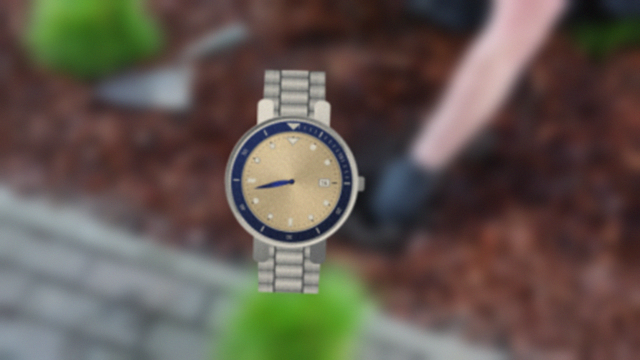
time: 8:43
